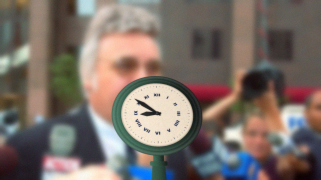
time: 8:51
